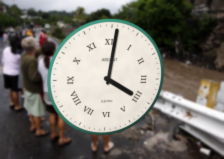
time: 4:01
